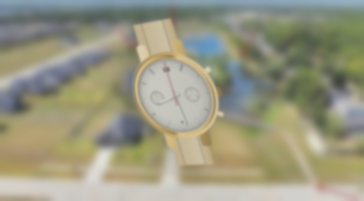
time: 8:29
